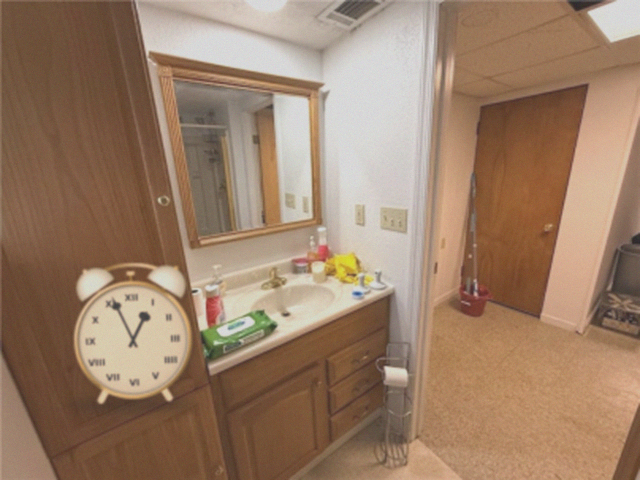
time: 12:56
